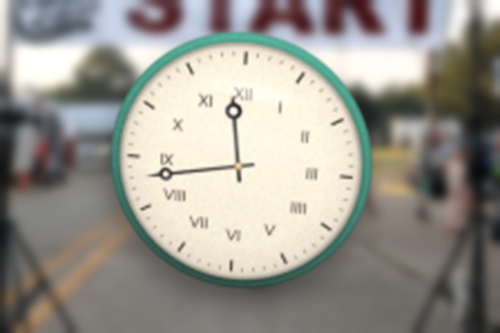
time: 11:43
